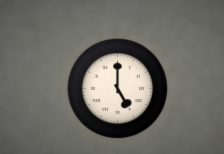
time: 5:00
